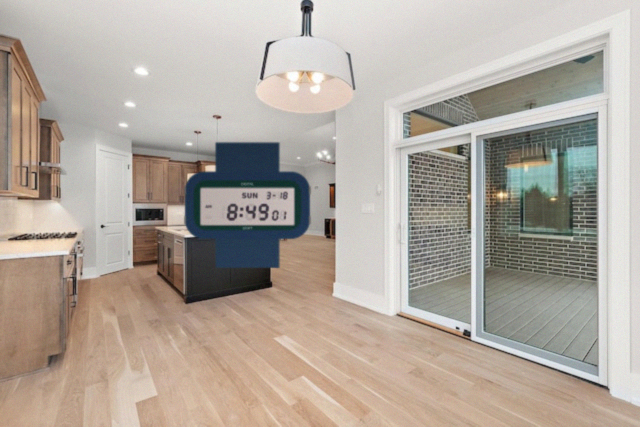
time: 8:49:01
